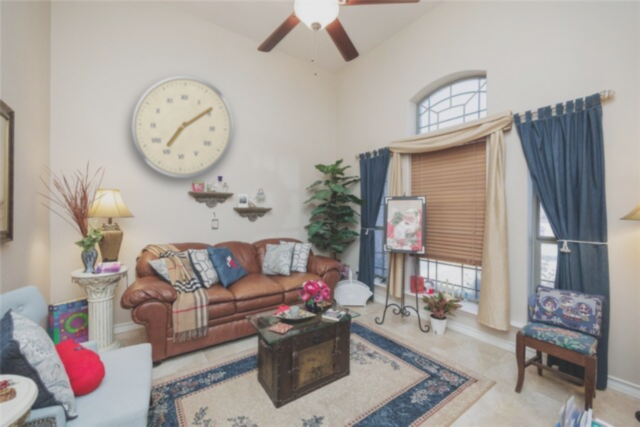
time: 7:09
